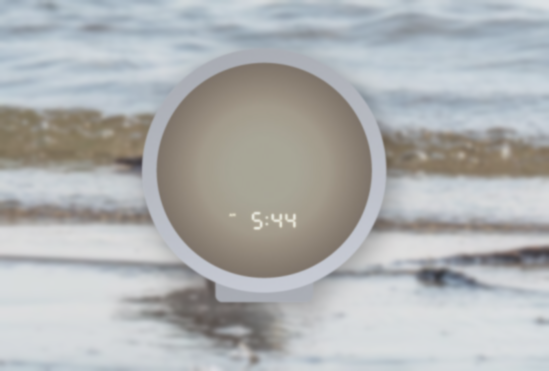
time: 5:44
